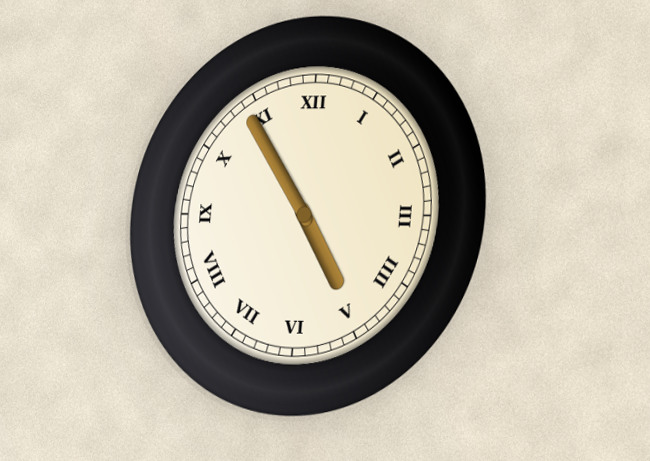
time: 4:54
